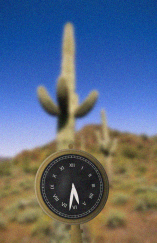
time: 5:32
